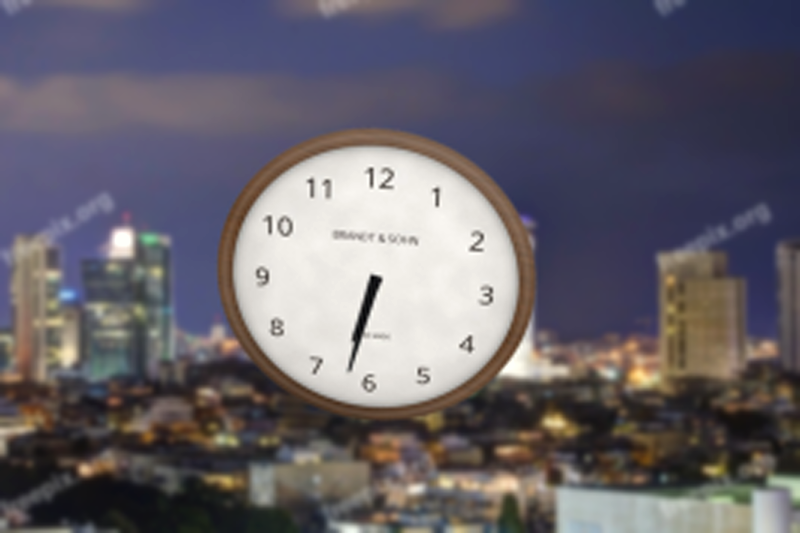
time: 6:32
